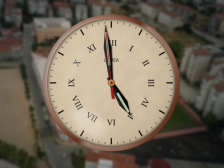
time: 4:58:59
